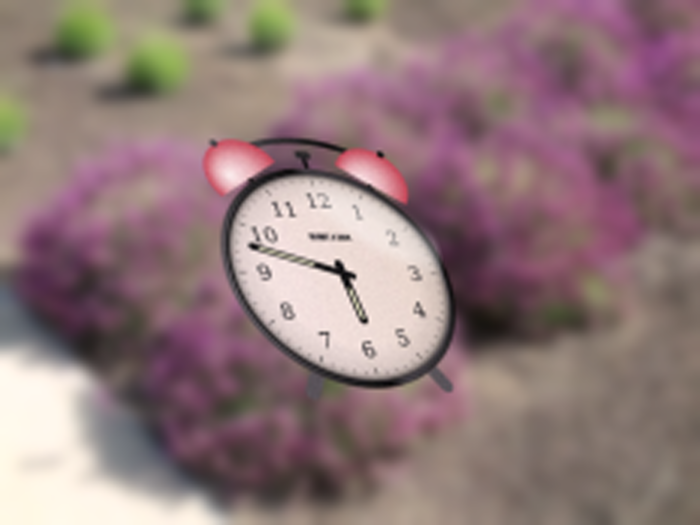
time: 5:48
